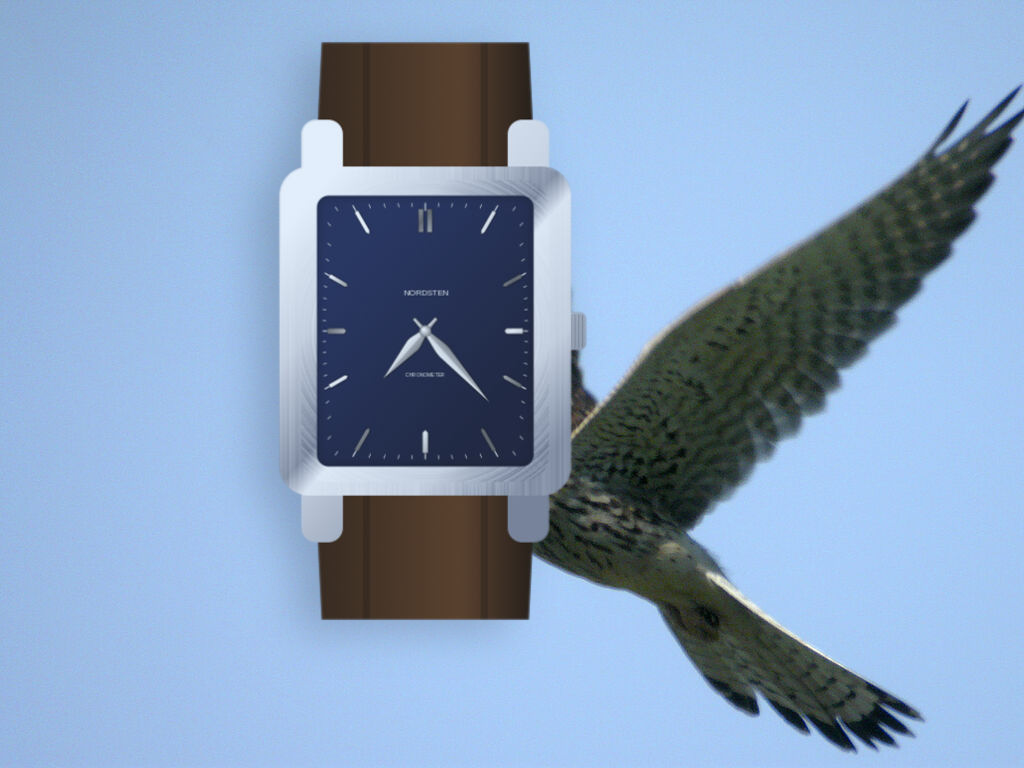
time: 7:23
